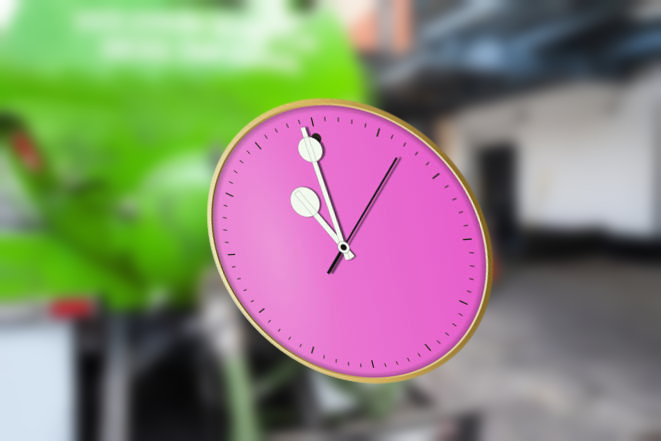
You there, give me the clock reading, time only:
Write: 10:59:07
